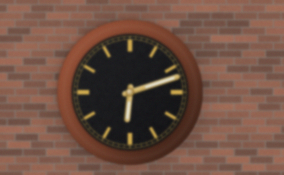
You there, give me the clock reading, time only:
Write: 6:12
